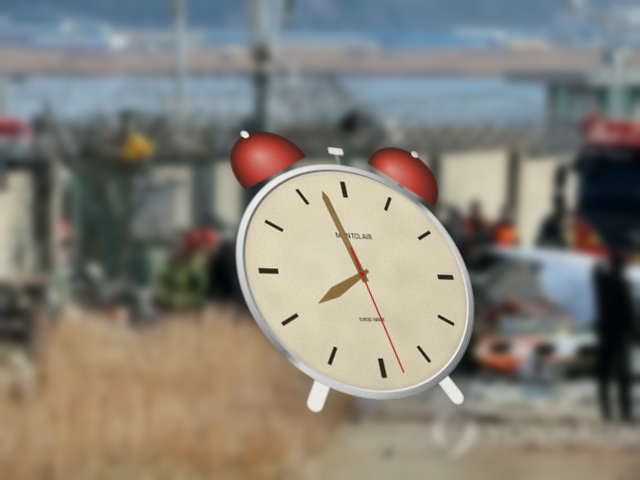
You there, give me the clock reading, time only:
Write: 7:57:28
